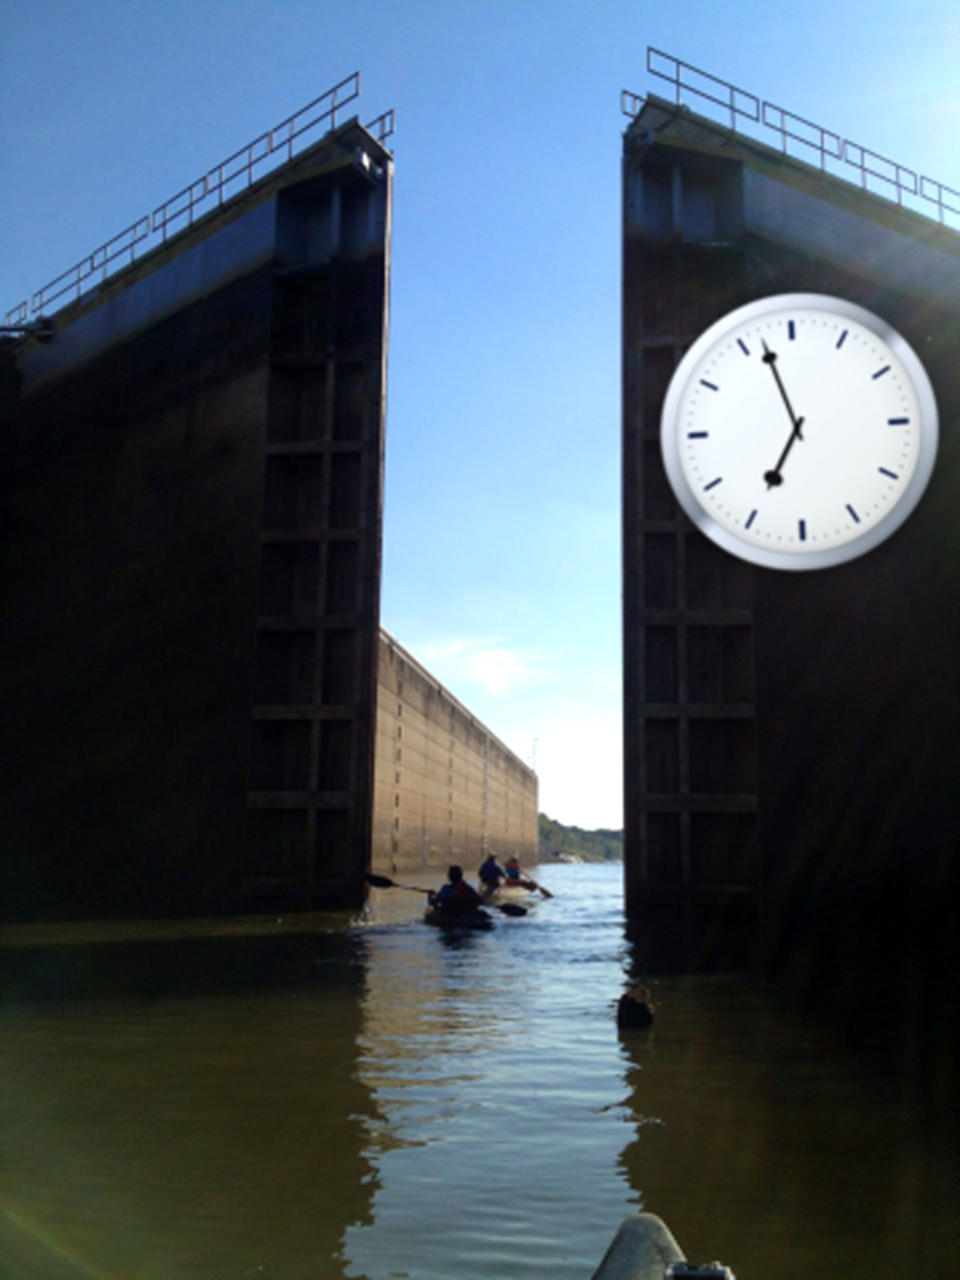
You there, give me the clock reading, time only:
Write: 6:57
